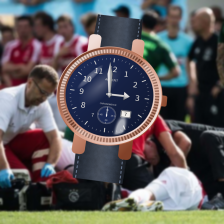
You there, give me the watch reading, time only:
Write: 2:59
